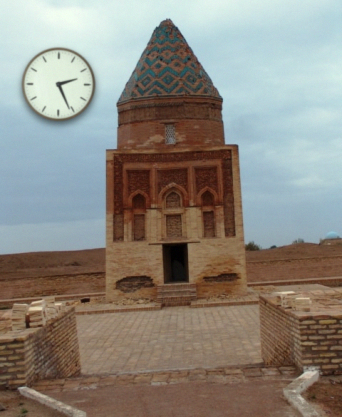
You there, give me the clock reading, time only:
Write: 2:26
